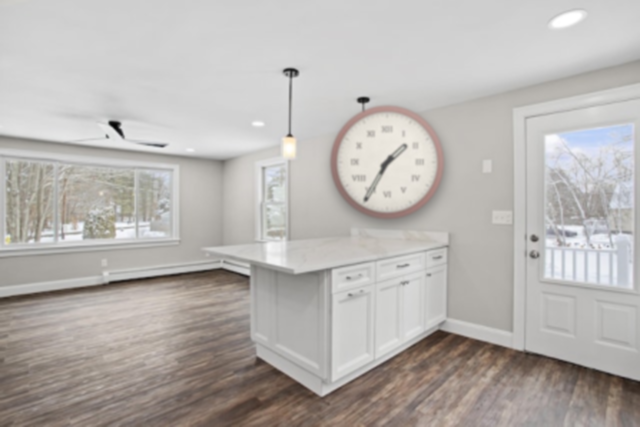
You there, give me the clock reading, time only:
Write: 1:35
